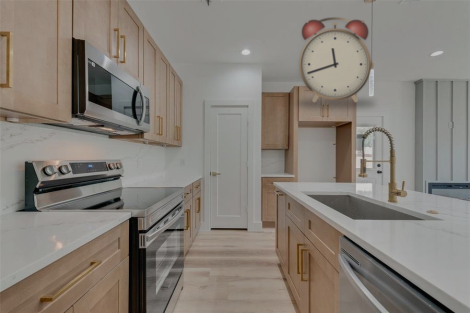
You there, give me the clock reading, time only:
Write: 11:42
